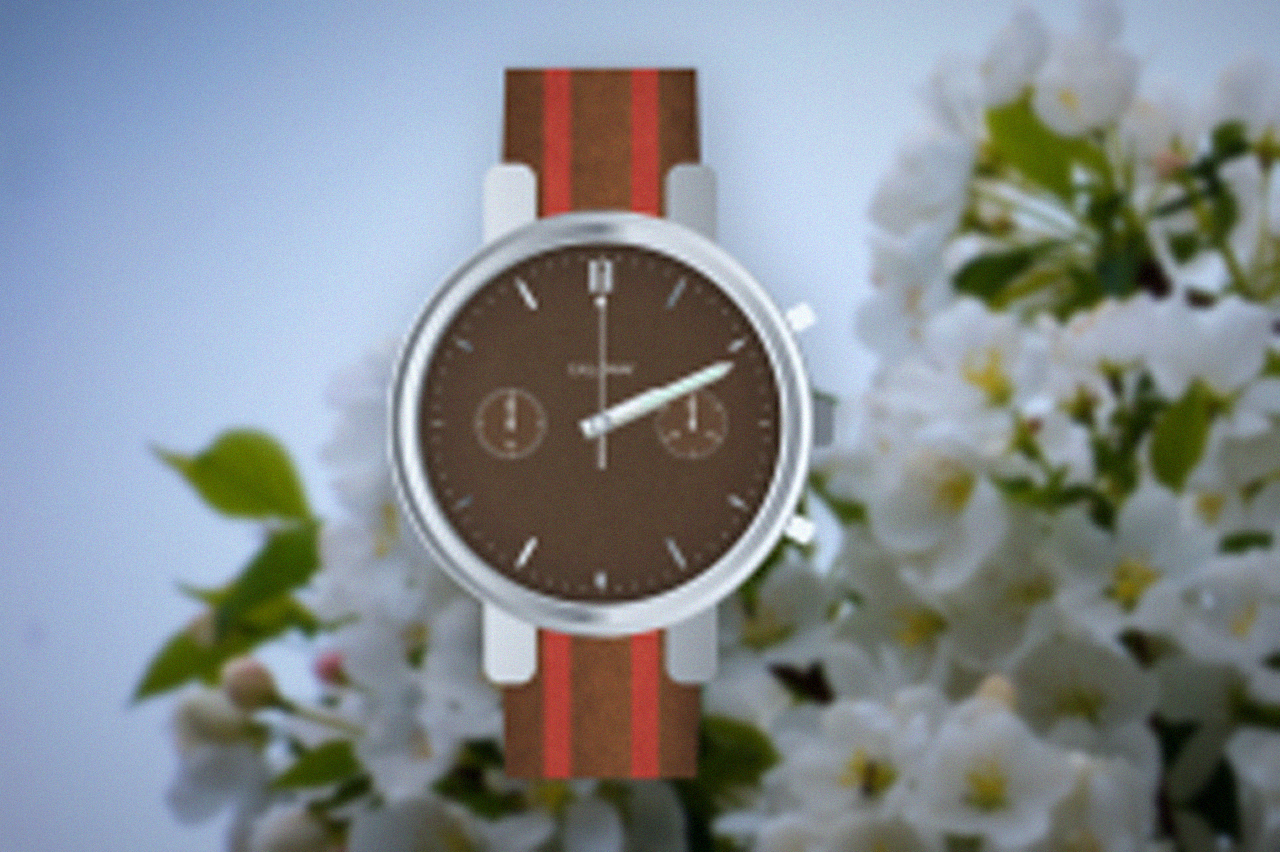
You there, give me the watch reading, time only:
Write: 2:11
